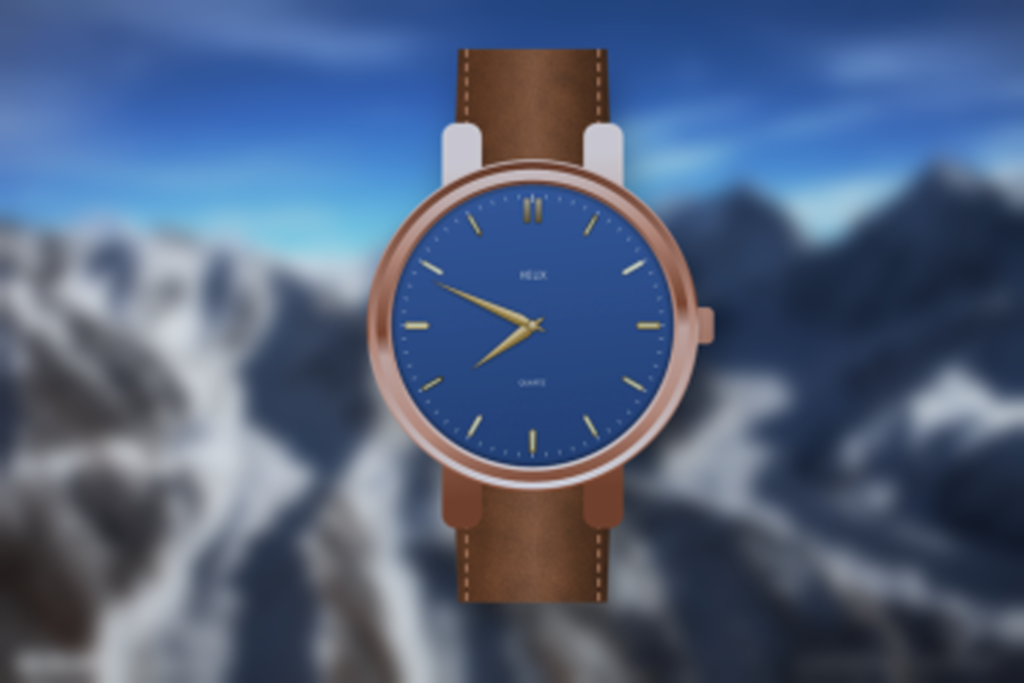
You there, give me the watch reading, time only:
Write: 7:49
